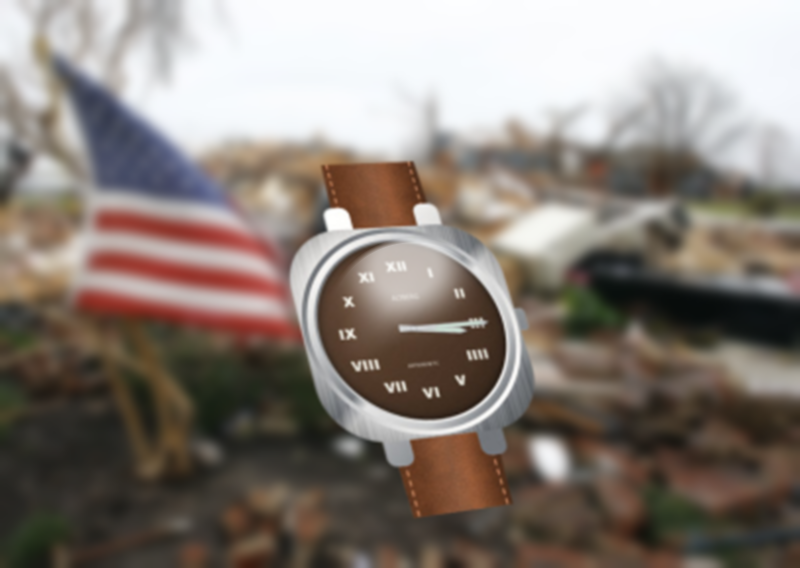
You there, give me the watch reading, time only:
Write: 3:15
